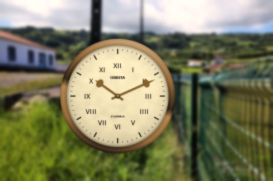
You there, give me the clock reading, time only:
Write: 10:11
